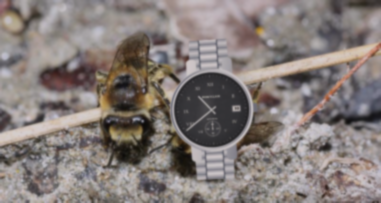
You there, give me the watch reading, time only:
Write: 10:39
